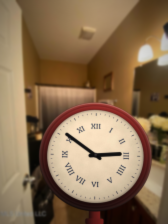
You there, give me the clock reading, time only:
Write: 2:51
